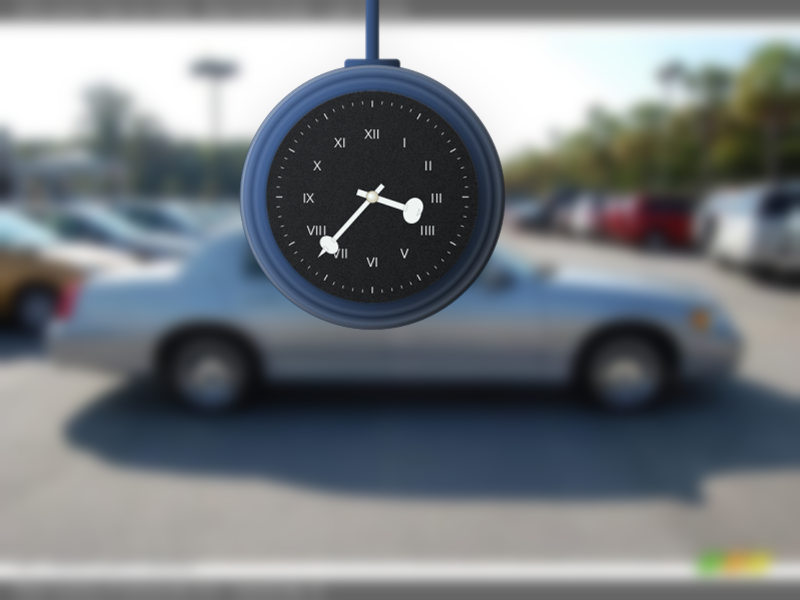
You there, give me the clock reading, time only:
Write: 3:37
